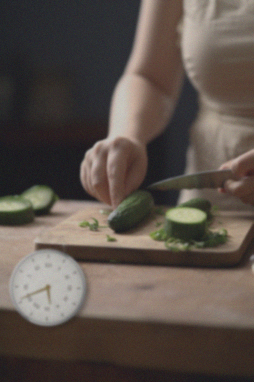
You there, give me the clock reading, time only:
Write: 5:41
